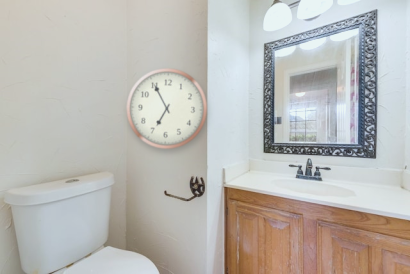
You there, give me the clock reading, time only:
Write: 6:55
